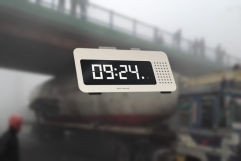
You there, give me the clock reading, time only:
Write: 9:24
